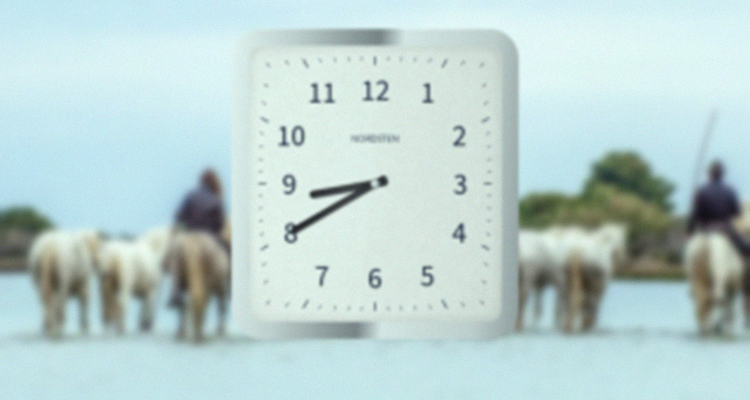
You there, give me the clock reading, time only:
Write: 8:40
